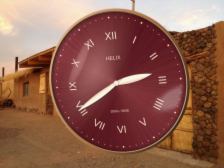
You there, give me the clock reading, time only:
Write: 2:40
